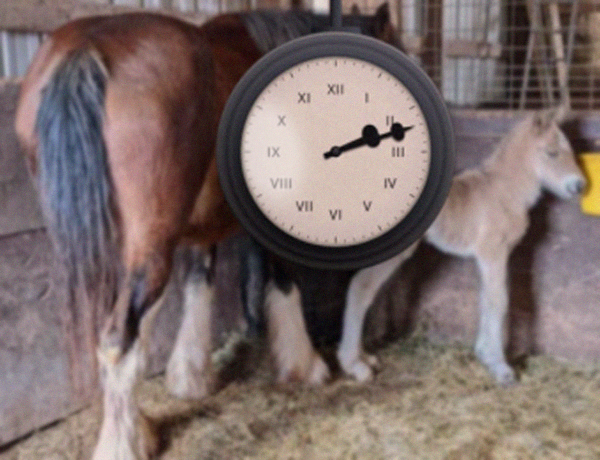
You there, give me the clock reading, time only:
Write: 2:12
